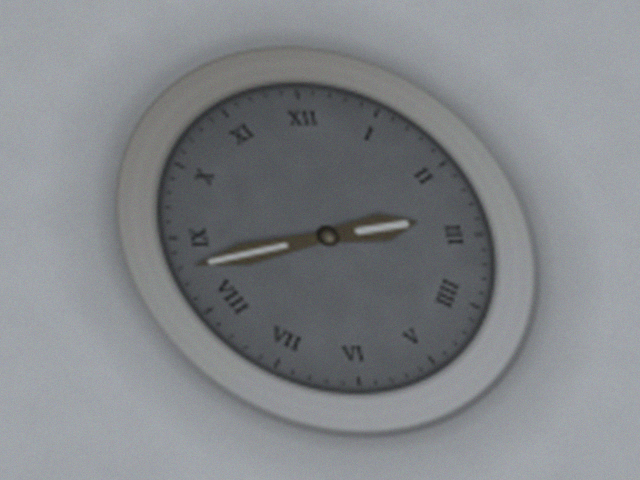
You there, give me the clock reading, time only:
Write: 2:43
